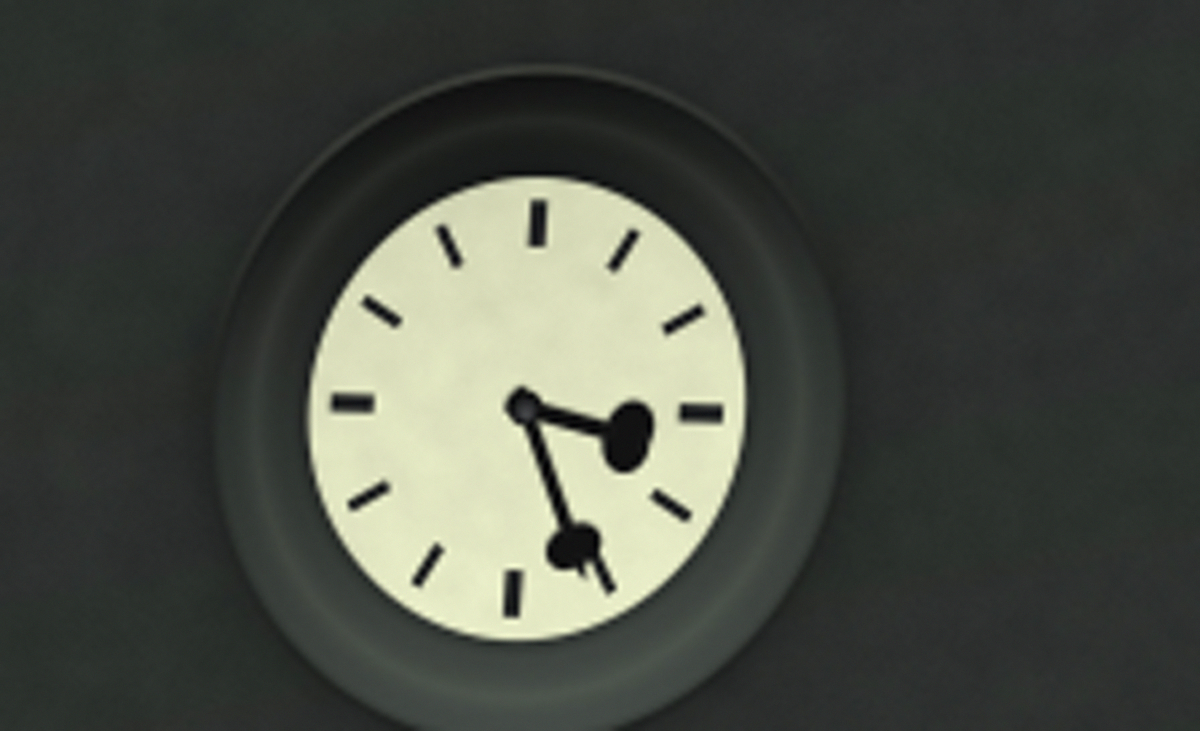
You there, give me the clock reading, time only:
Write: 3:26
